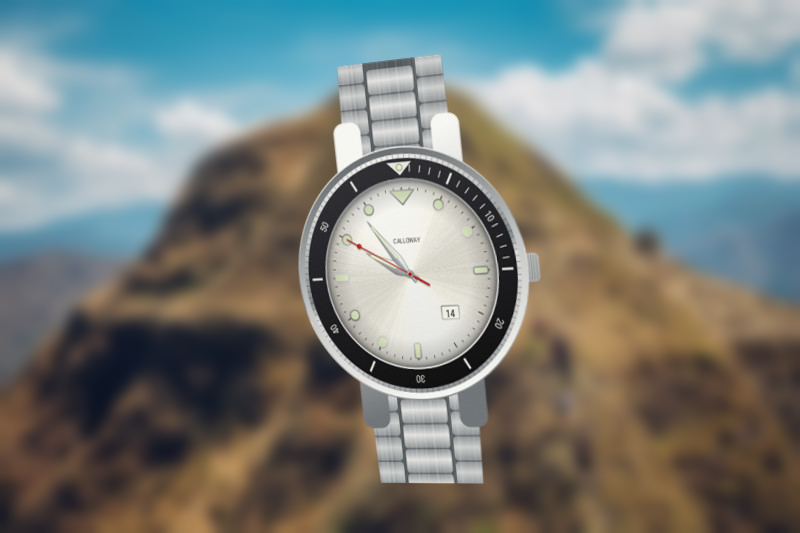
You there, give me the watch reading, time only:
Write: 9:53:50
